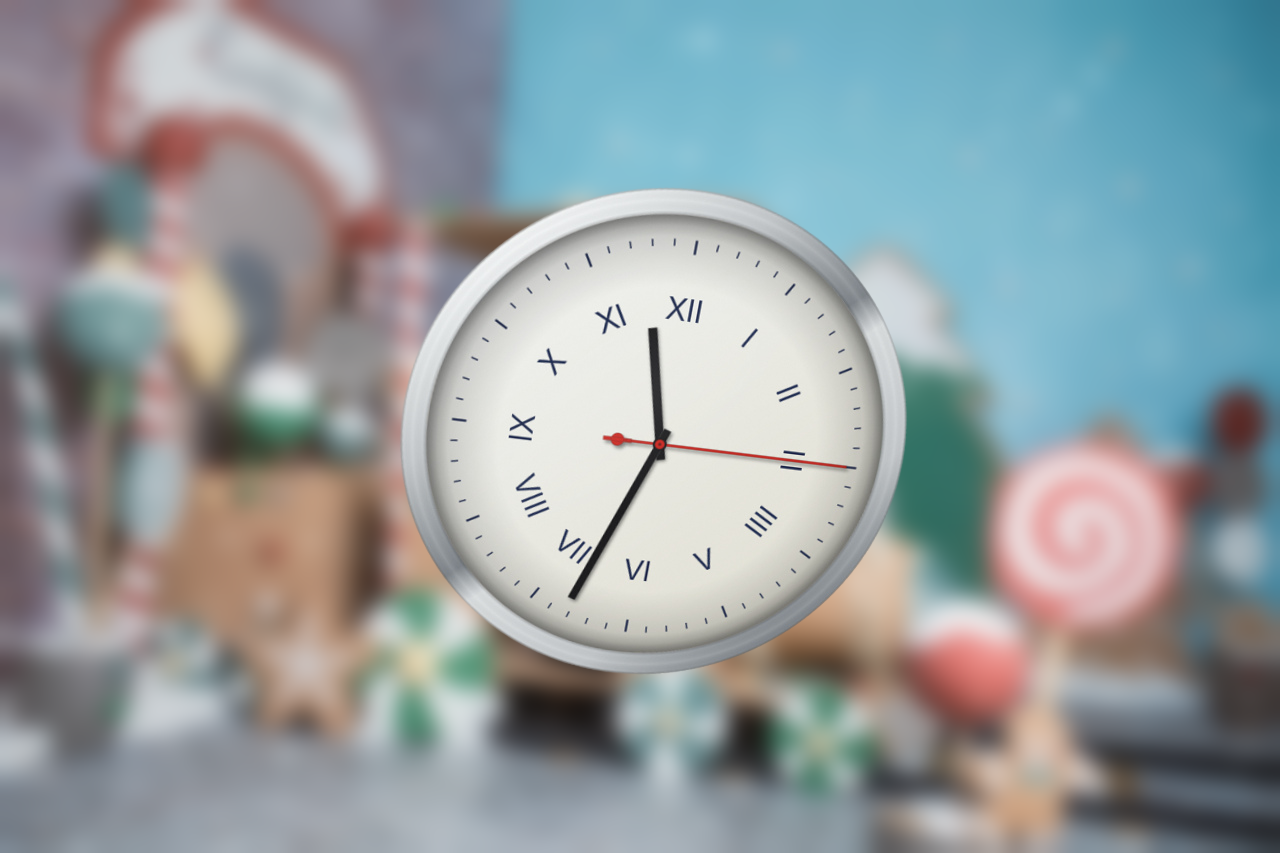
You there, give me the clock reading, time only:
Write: 11:33:15
